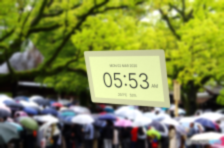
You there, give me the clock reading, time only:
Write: 5:53
